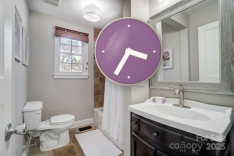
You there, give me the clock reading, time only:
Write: 3:35
